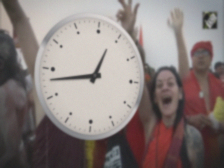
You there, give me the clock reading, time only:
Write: 12:43
